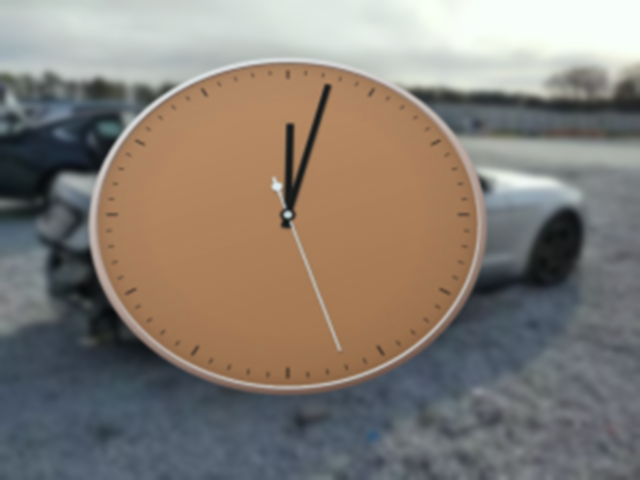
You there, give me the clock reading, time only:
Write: 12:02:27
